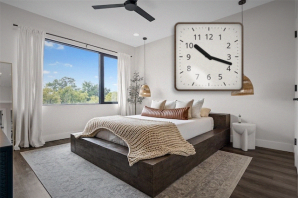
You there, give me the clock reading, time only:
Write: 10:18
